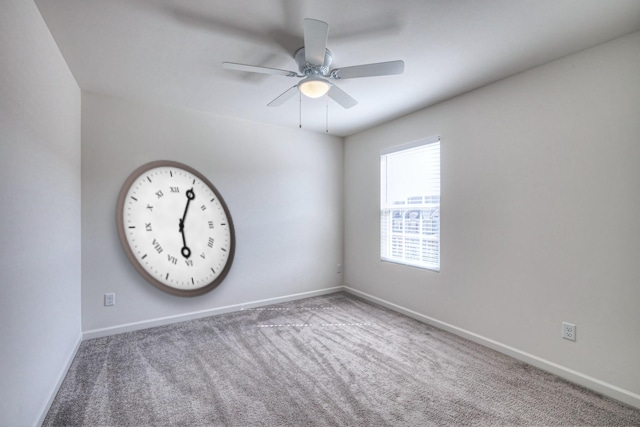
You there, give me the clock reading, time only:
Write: 6:05
